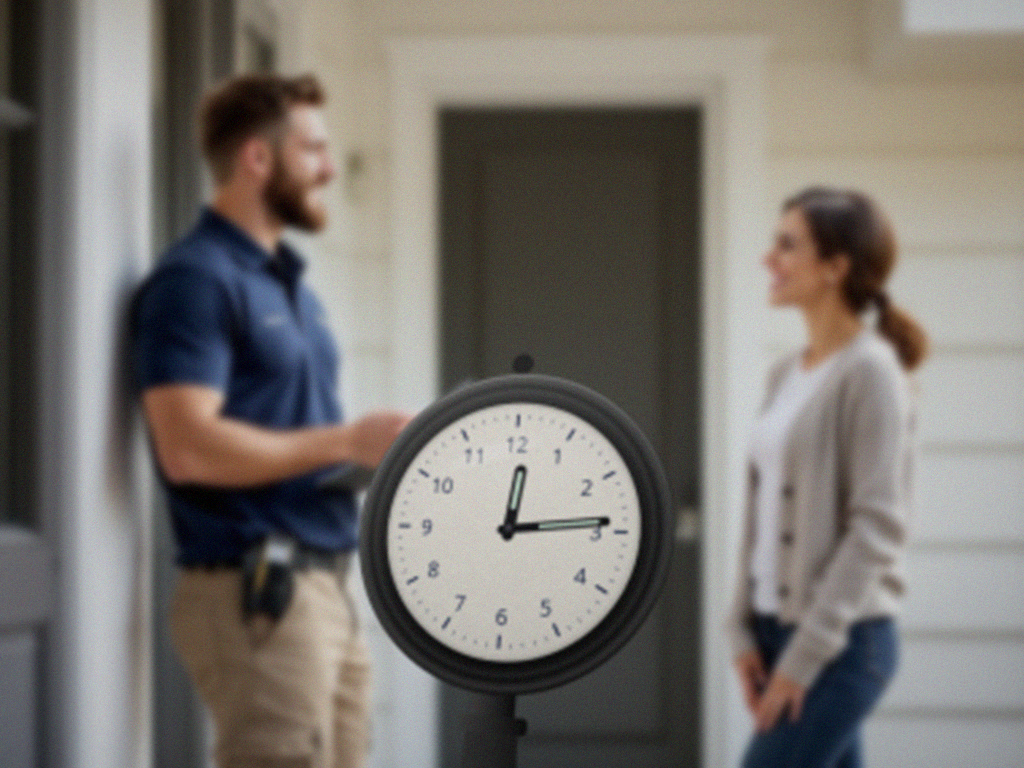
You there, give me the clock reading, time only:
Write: 12:14
